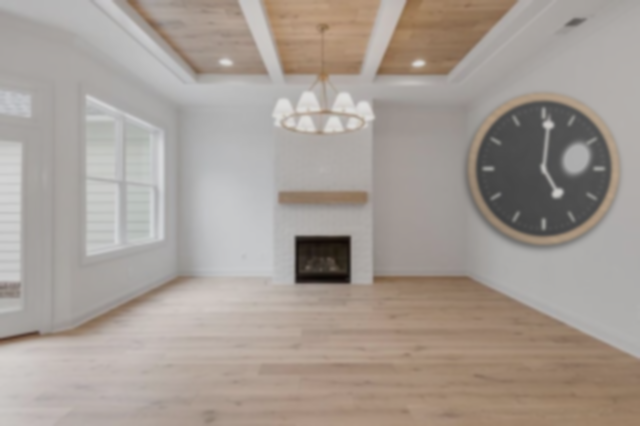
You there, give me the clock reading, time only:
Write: 5:01
